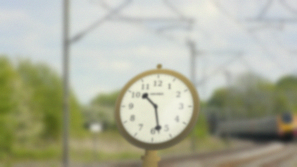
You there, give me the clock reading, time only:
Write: 10:28
